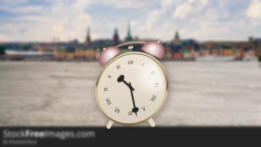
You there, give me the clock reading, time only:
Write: 10:28
